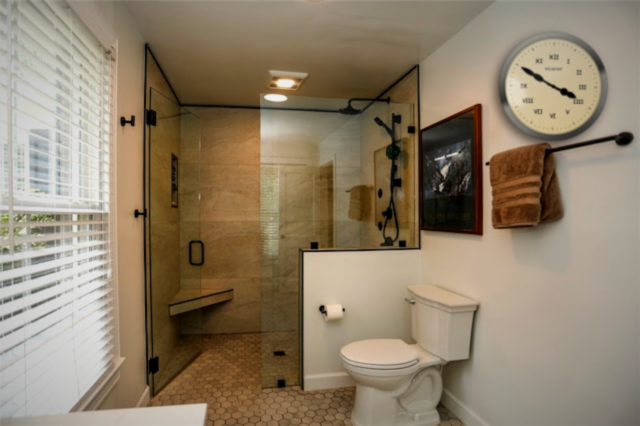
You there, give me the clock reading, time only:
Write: 3:50
